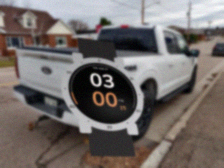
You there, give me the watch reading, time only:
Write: 3:00
